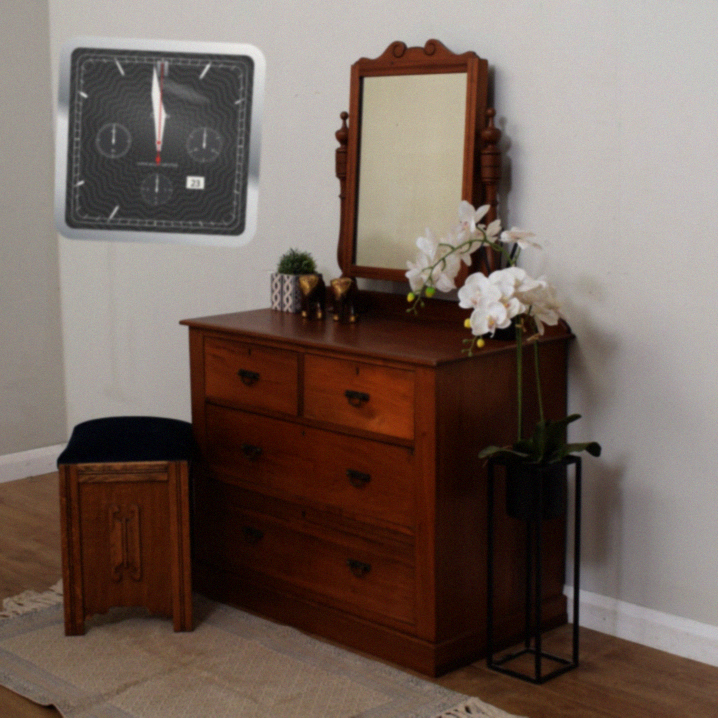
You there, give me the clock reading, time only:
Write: 11:59
